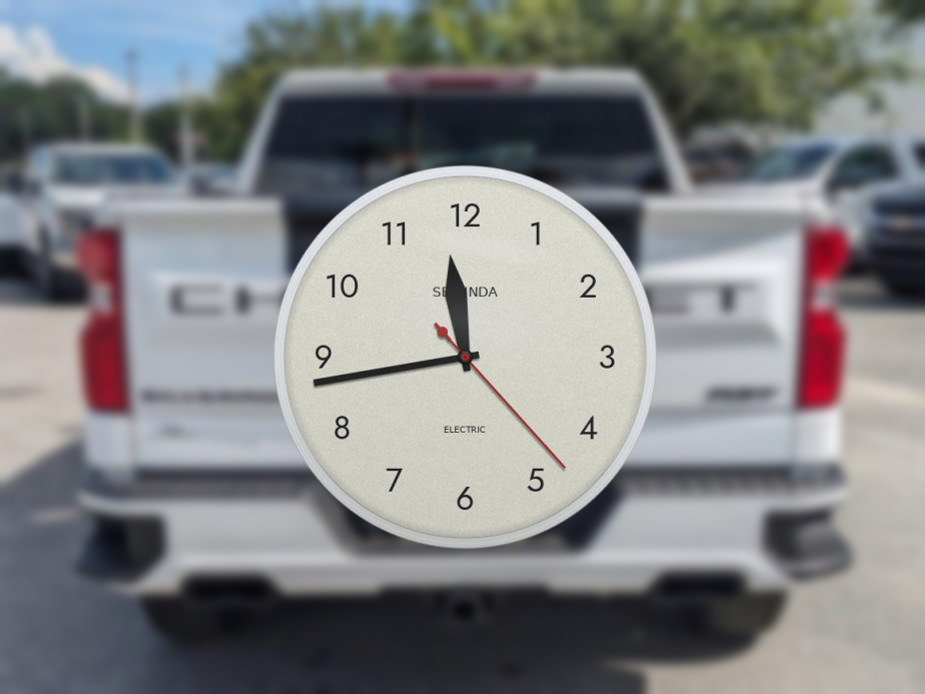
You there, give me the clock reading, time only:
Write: 11:43:23
